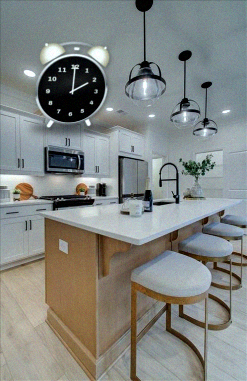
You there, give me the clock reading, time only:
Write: 2:00
